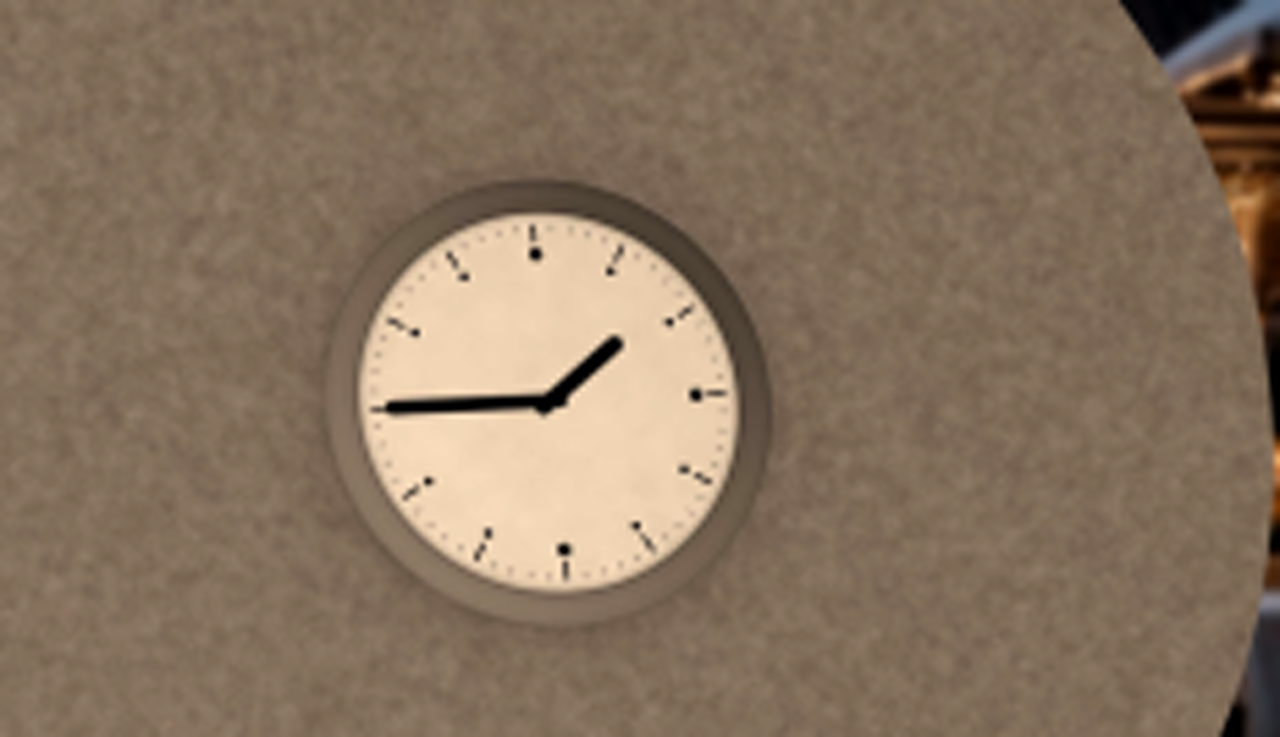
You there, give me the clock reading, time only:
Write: 1:45
